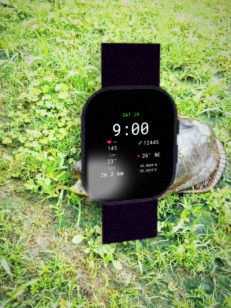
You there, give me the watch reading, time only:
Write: 9:00
